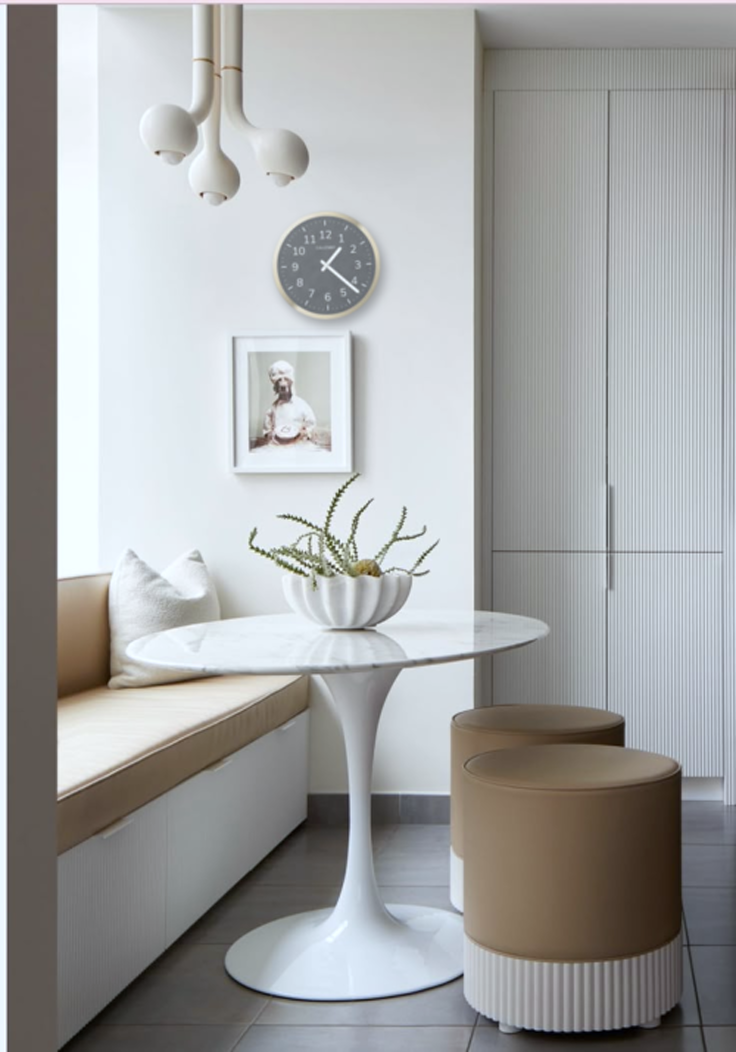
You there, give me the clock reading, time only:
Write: 1:22
